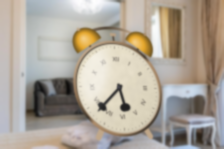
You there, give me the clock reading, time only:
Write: 5:38
